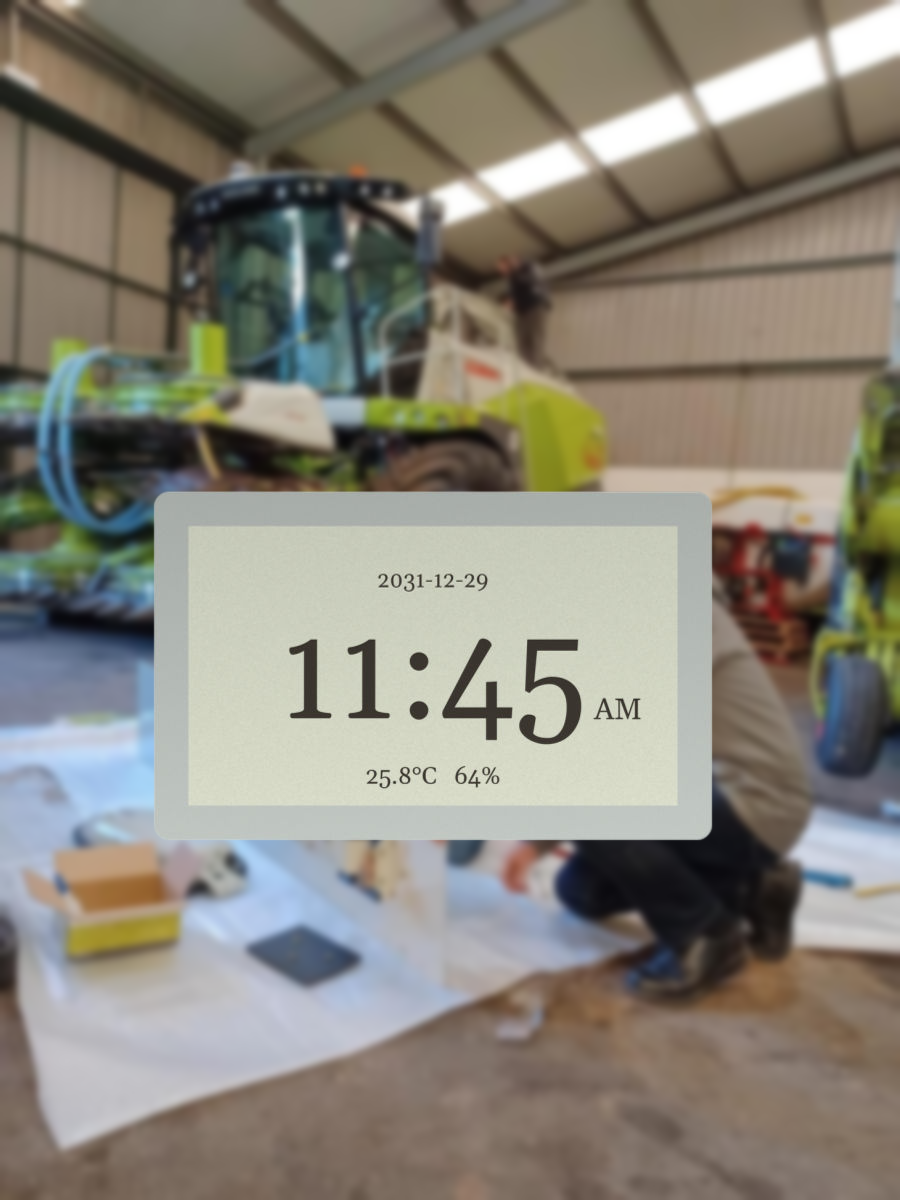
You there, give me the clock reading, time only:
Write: 11:45
